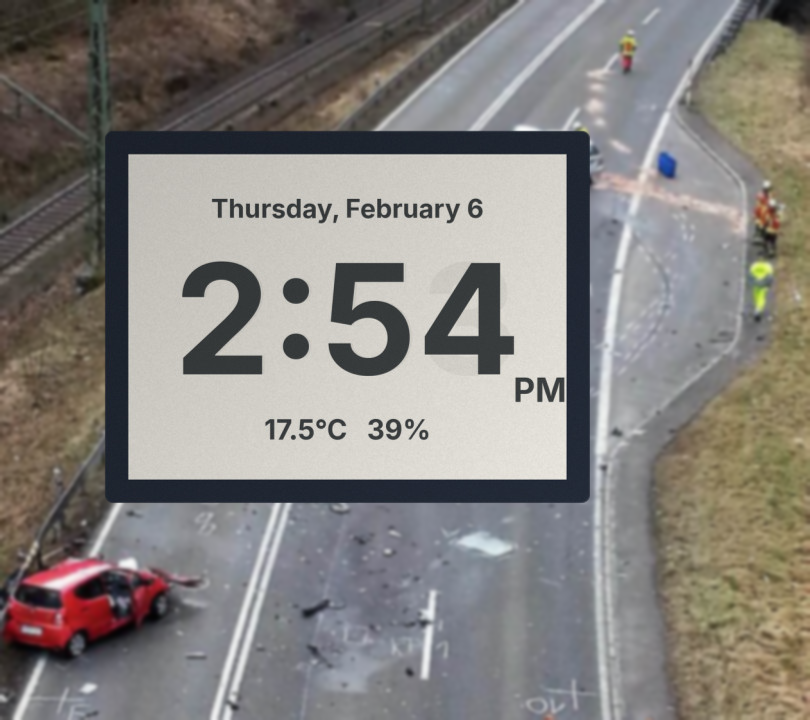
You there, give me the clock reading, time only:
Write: 2:54
